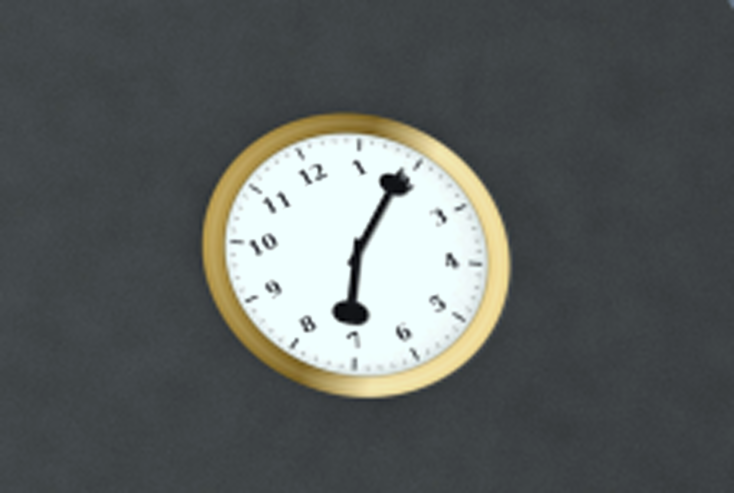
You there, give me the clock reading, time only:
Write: 7:09
